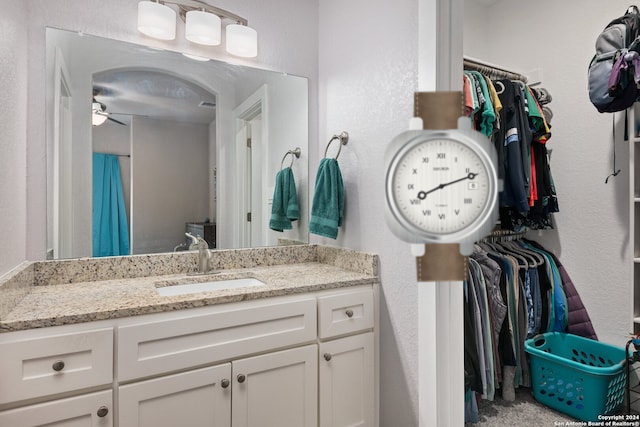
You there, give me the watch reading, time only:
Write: 8:12
